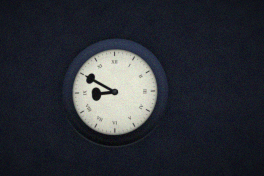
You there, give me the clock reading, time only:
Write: 8:50
